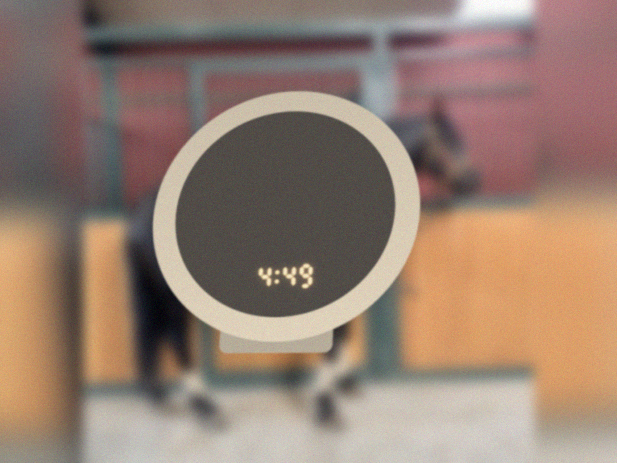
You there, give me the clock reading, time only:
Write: 4:49
